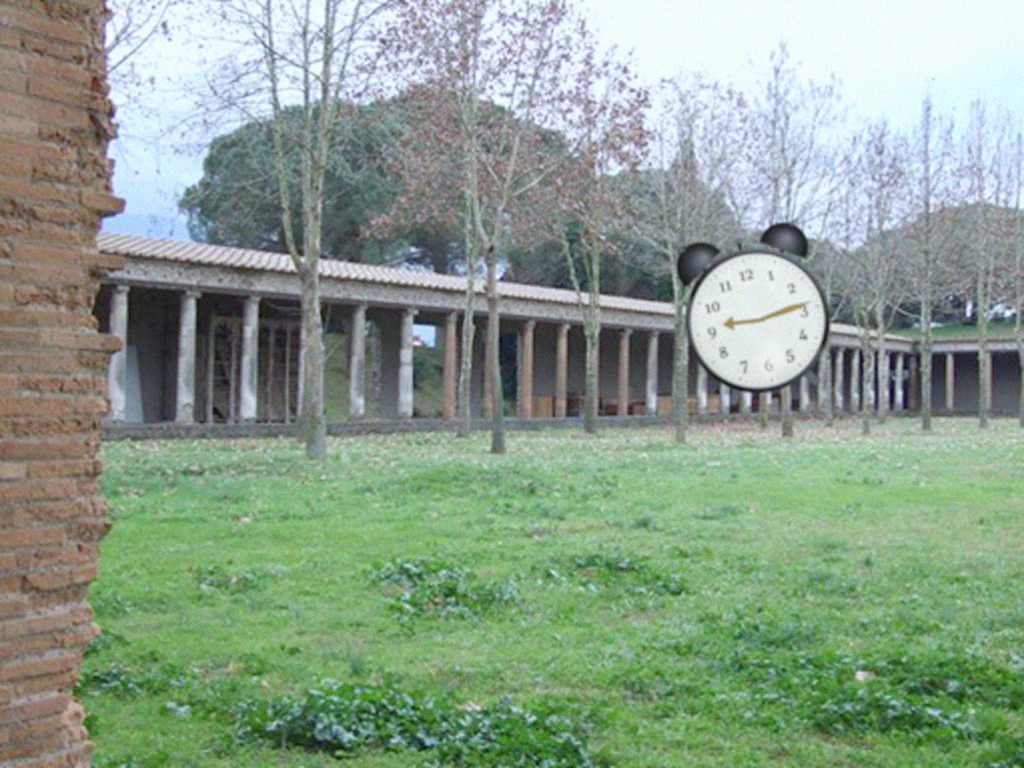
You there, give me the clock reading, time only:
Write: 9:14
